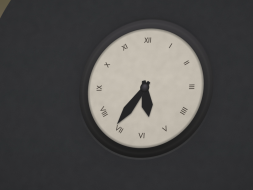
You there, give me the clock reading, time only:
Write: 5:36
